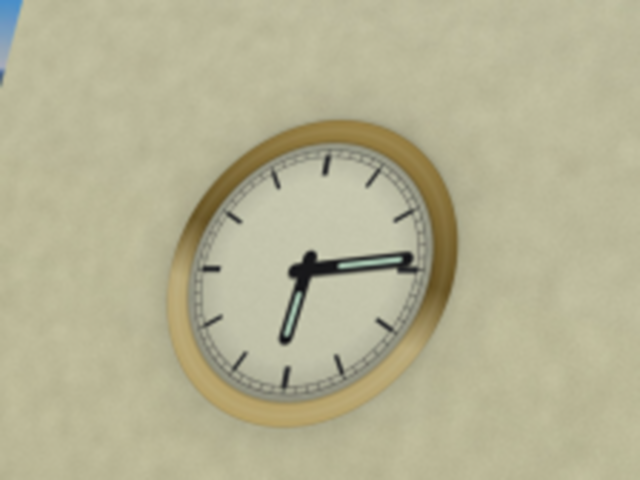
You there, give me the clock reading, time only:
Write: 6:14
